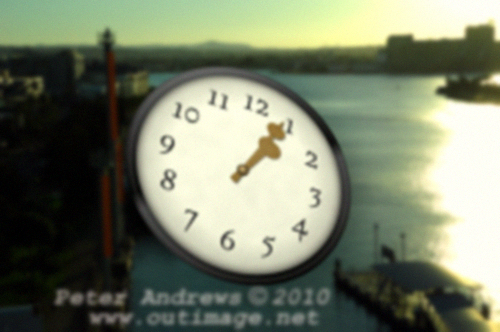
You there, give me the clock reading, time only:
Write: 1:04
